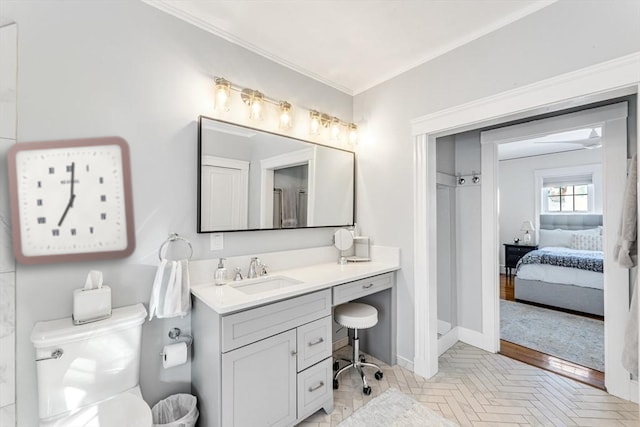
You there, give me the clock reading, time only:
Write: 7:01
